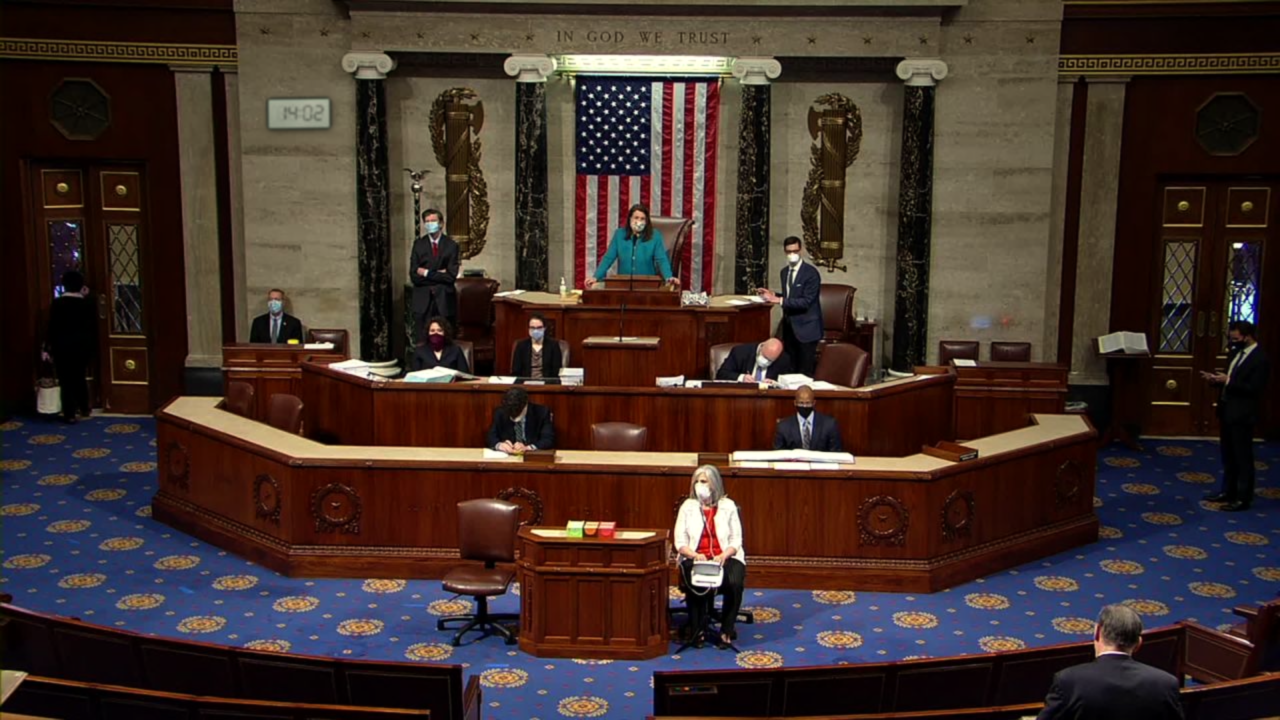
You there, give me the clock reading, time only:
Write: 14:02
